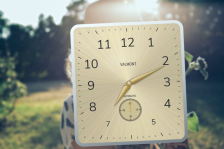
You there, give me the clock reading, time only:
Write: 7:11
